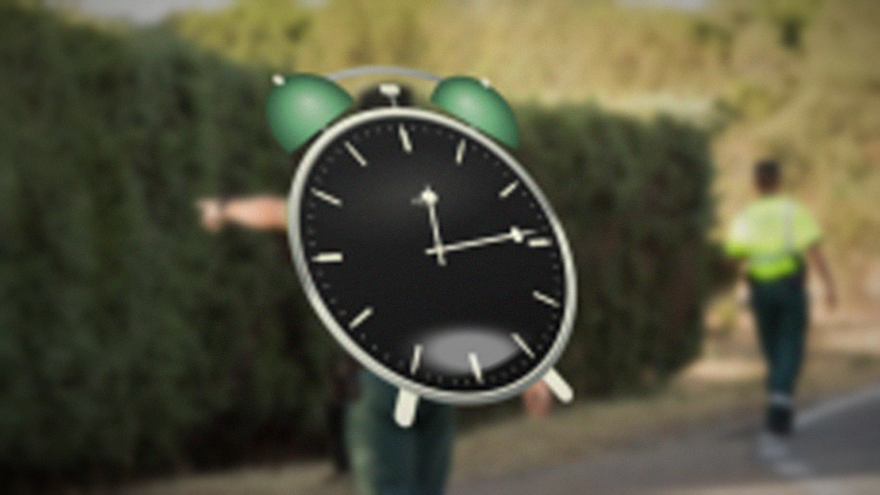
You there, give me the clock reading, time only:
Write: 12:14
